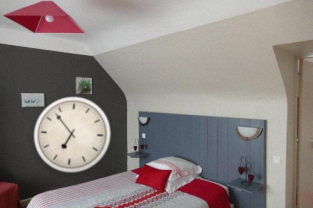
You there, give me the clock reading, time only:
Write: 6:53
